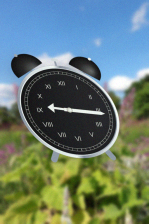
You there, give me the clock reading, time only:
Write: 9:16
